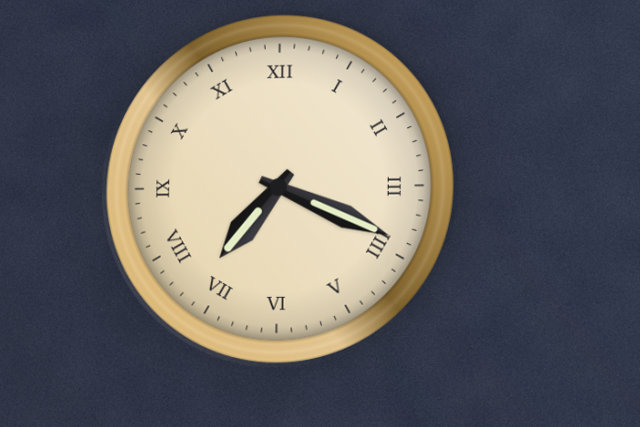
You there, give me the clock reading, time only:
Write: 7:19
